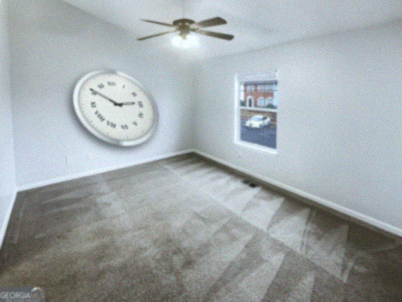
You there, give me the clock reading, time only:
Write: 2:51
